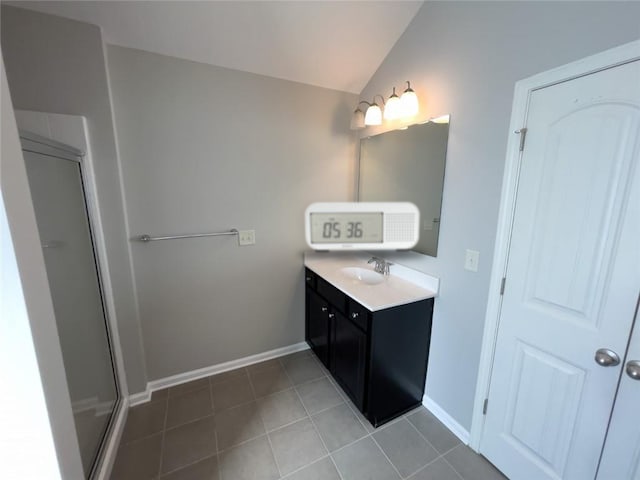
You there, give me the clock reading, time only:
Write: 5:36
